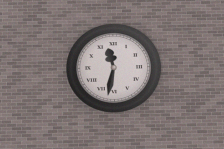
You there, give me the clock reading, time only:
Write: 11:32
